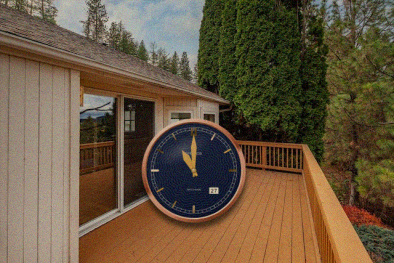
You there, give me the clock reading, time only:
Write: 11:00
